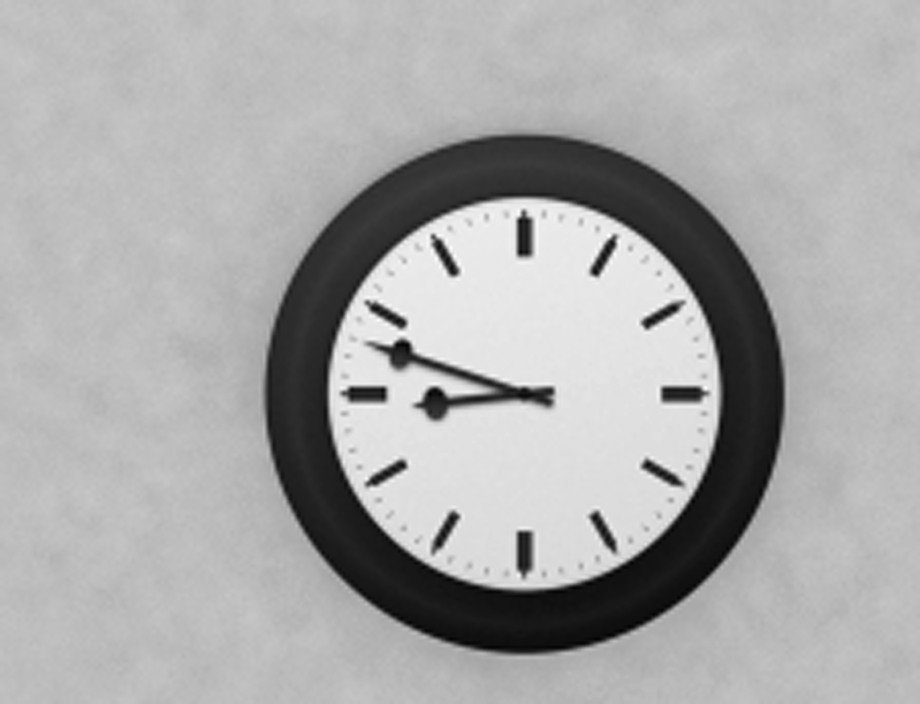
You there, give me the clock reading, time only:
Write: 8:48
